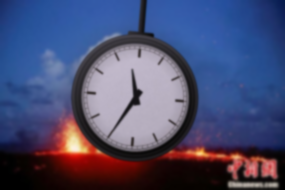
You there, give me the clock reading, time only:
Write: 11:35
